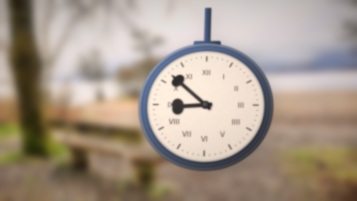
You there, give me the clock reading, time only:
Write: 8:52
